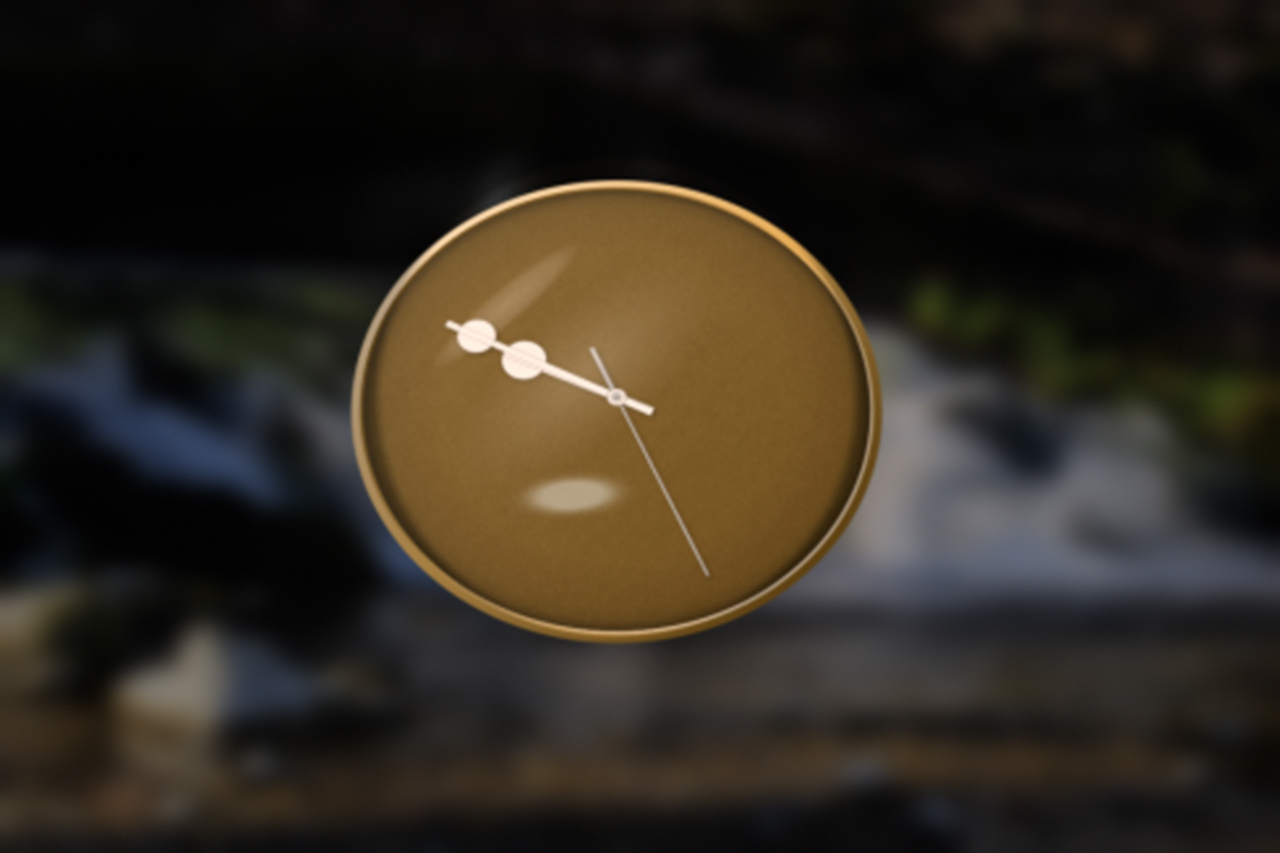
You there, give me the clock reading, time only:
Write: 9:49:26
